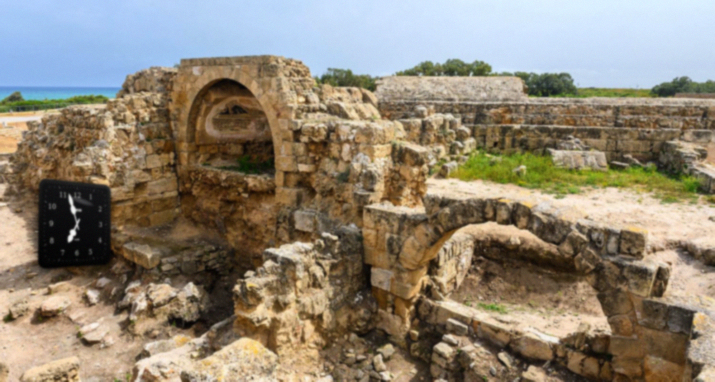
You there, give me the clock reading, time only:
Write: 6:57
